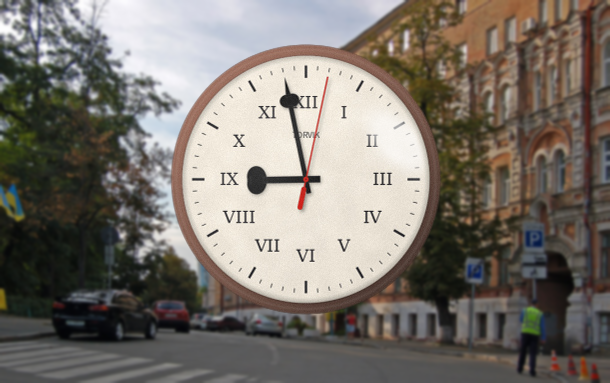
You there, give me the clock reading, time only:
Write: 8:58:02
